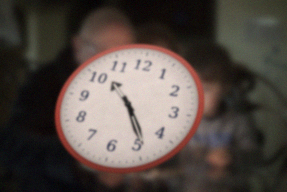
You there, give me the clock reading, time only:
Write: 10:24
